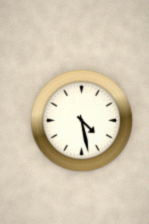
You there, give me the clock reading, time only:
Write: 4:28
